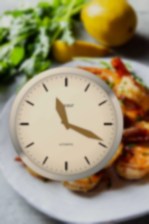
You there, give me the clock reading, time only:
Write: 11:19
